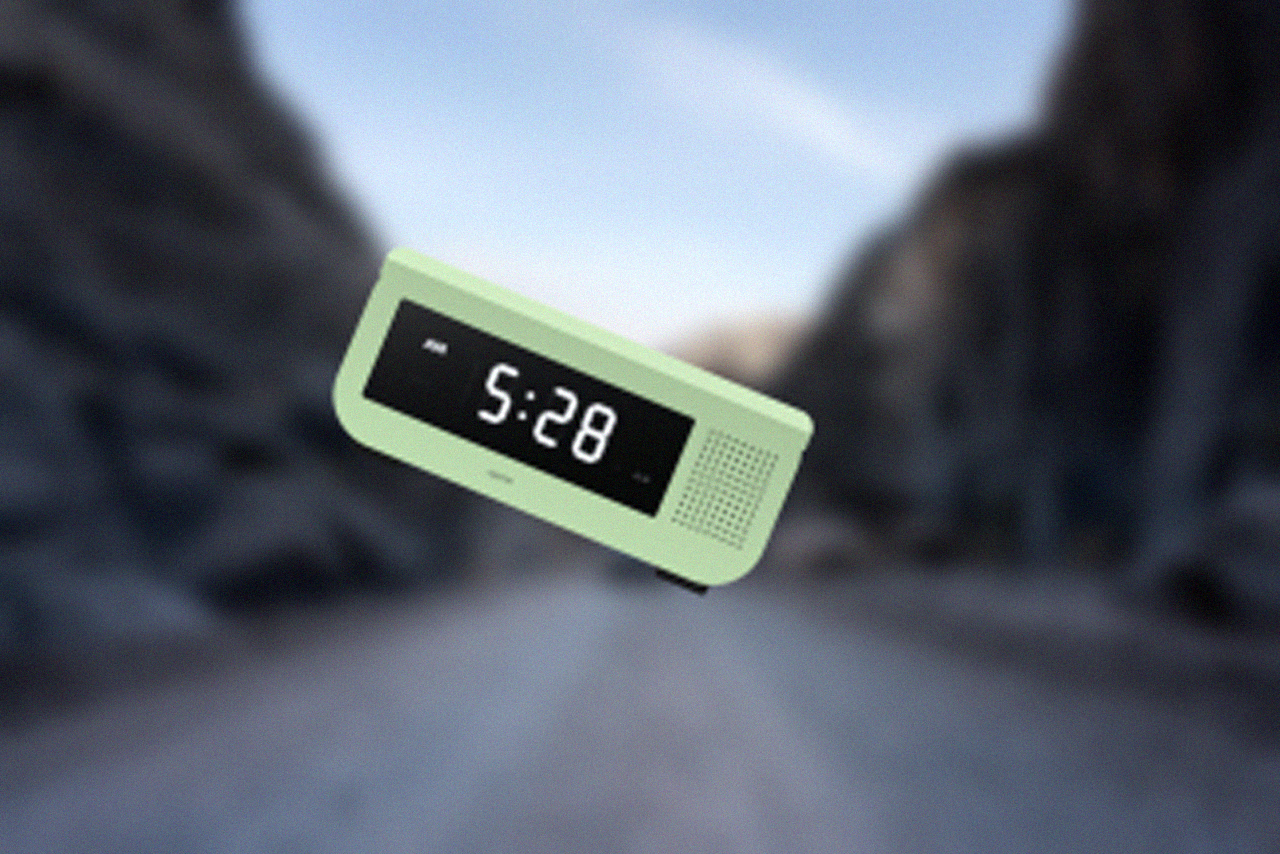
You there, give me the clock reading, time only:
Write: 5:28
